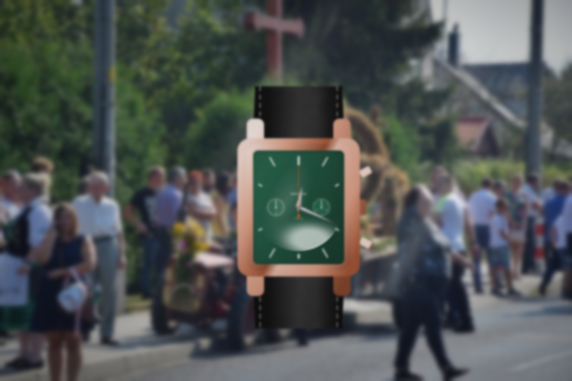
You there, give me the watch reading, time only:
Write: 12:19
